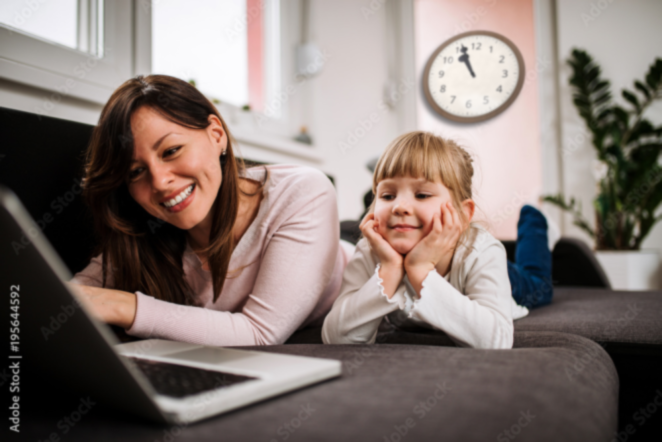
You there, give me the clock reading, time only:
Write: 10:56
